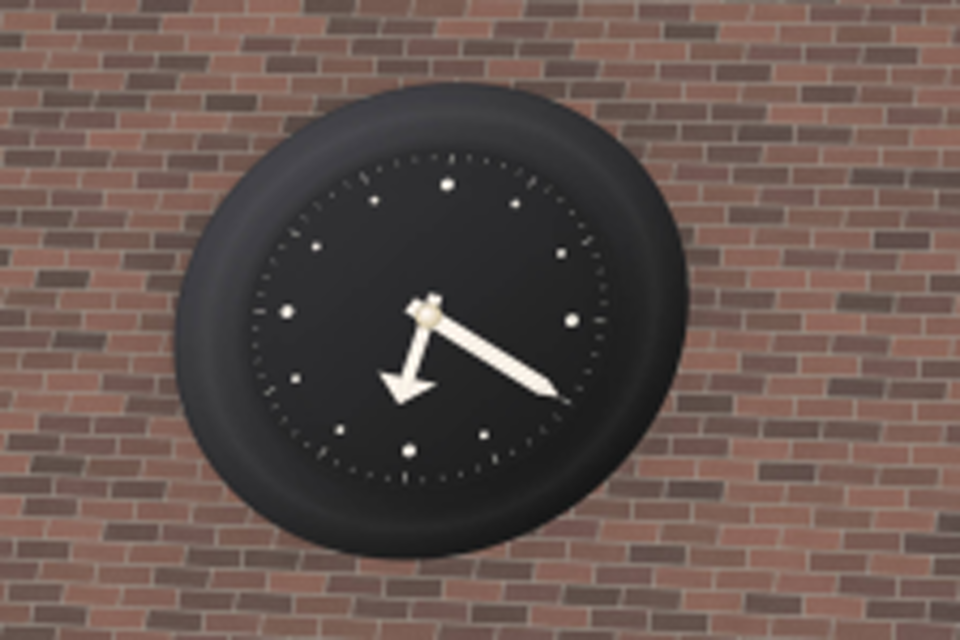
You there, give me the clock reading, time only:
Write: 6:20
